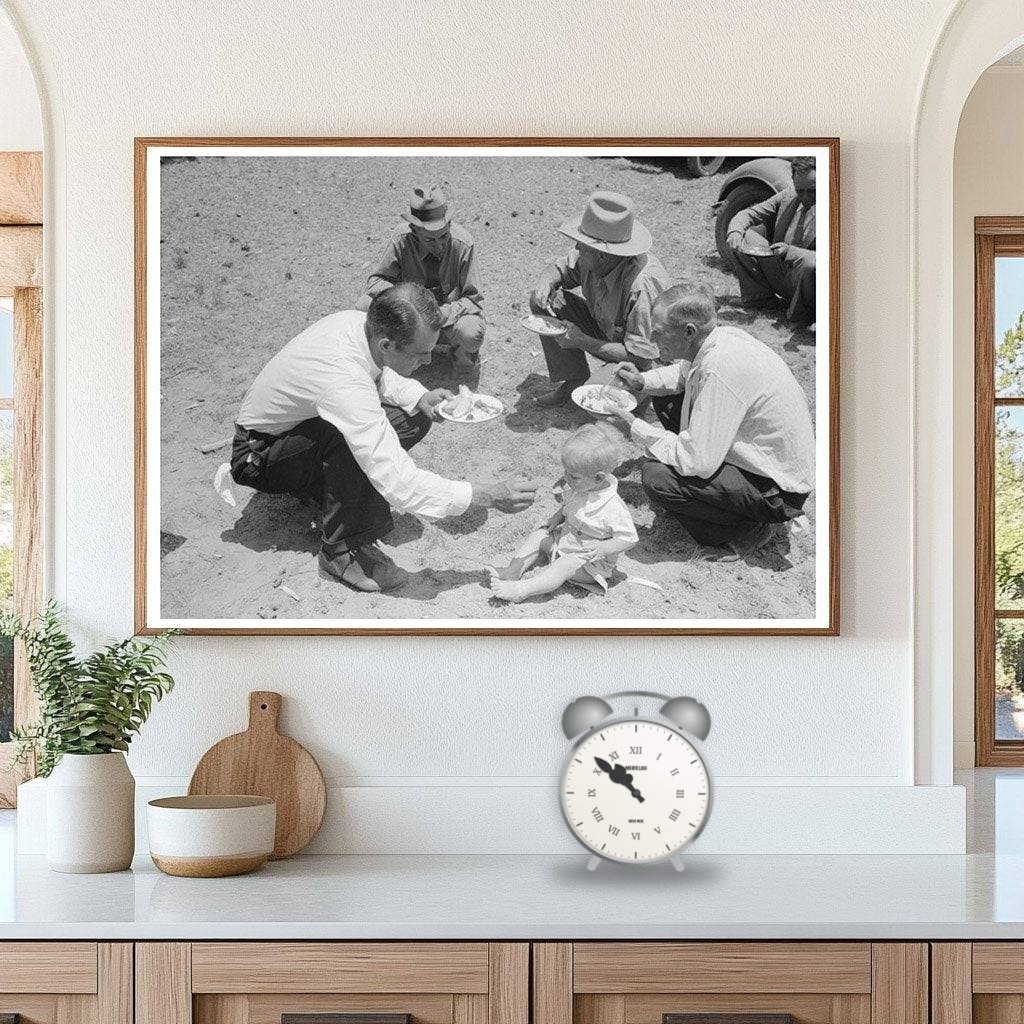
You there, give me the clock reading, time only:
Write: 10:52
